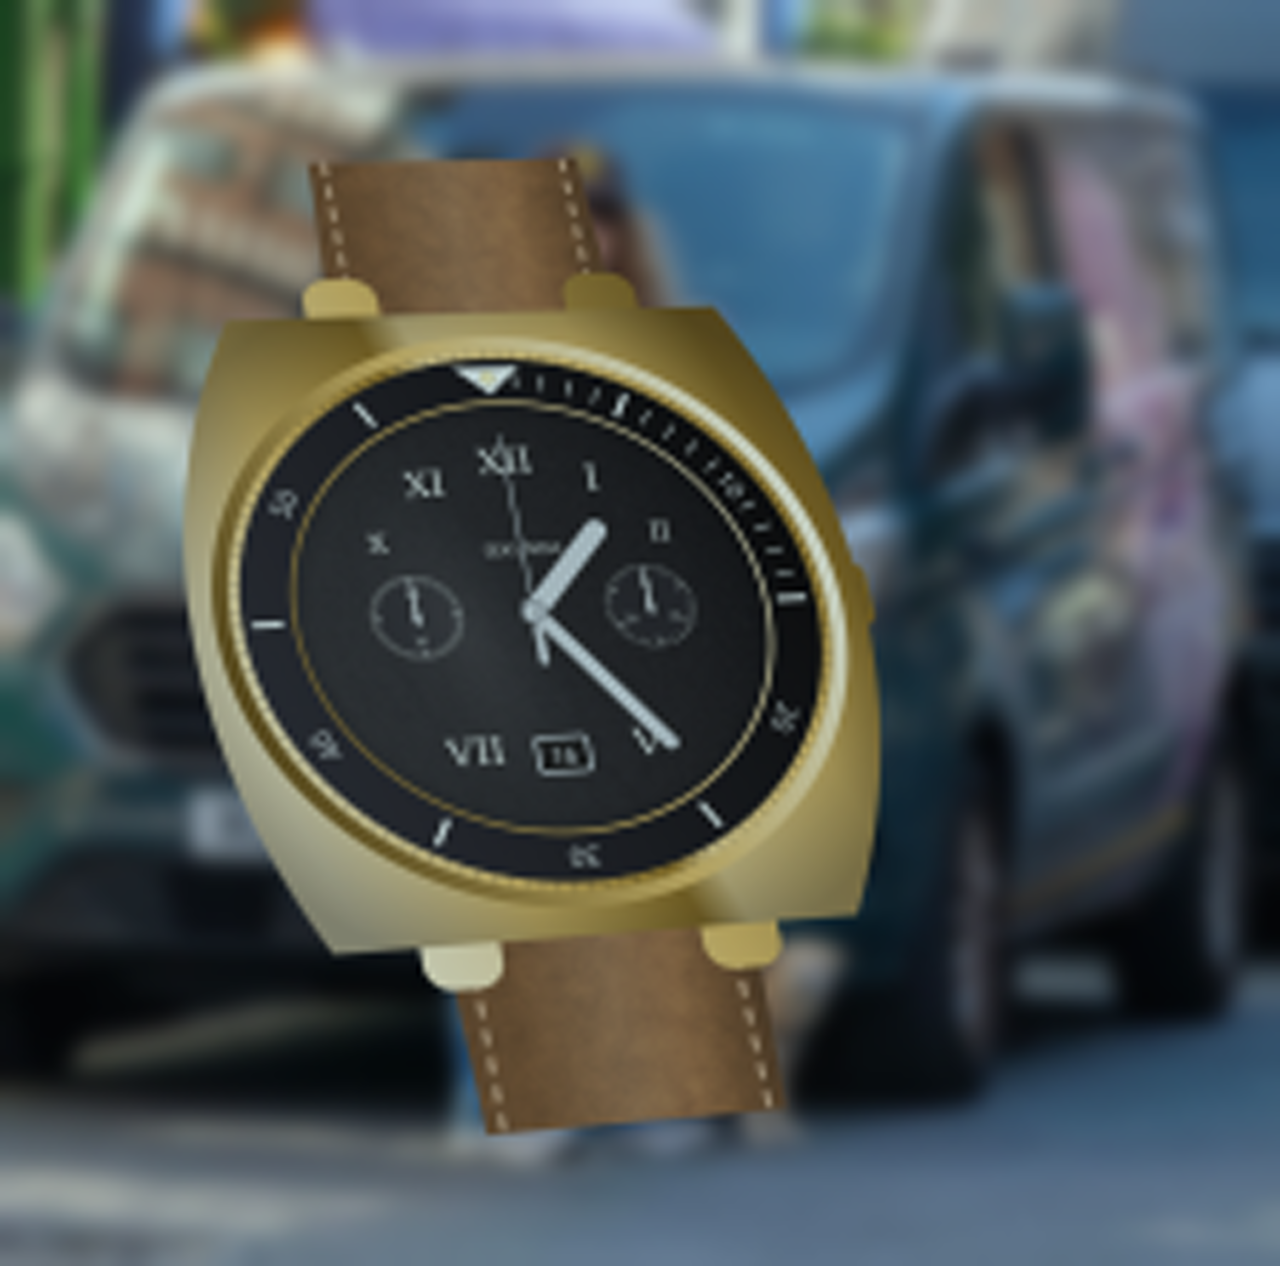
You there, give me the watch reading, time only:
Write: 1:24
